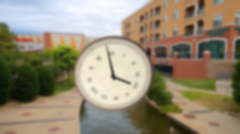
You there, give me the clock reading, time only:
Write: 3:59
